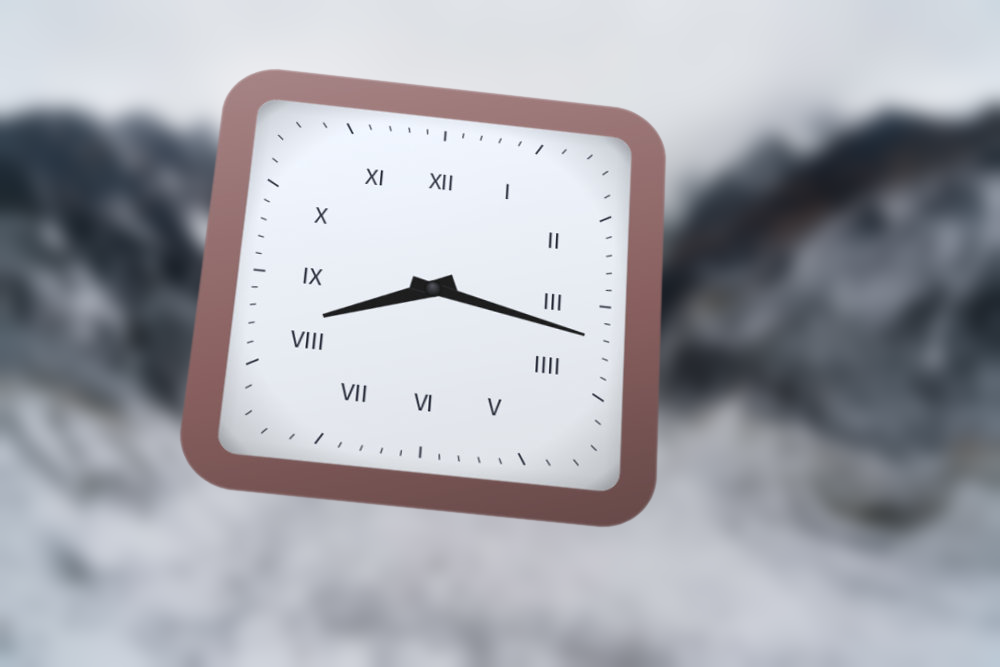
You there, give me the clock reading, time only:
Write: 8:17
